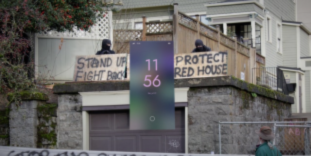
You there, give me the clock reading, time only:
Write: 11:56
